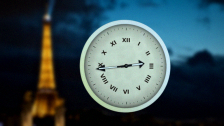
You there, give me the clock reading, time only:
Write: 2:44
